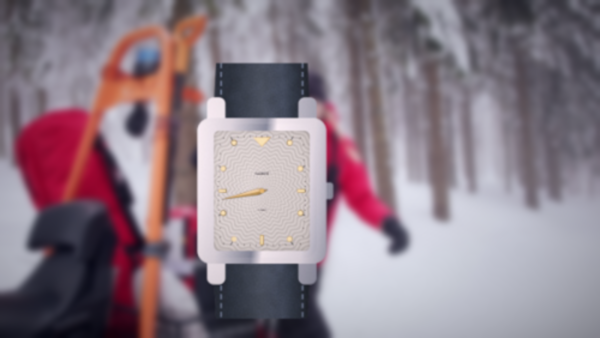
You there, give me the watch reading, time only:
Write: 8:43
